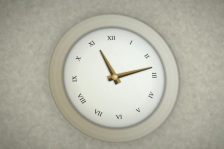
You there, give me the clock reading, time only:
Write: 11:13
